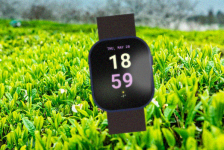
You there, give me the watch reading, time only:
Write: 18:59
